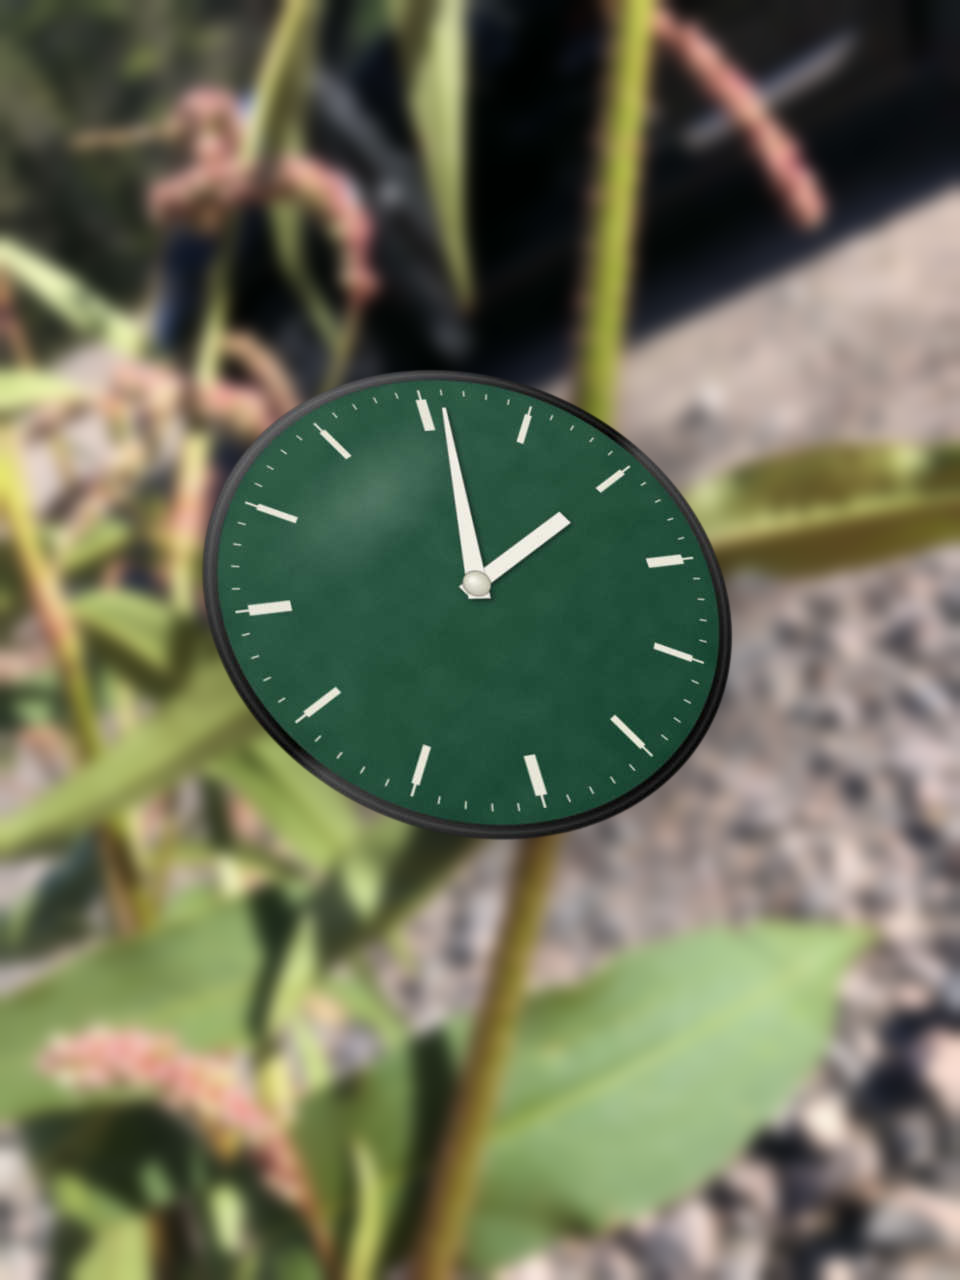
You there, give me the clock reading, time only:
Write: 2:01
